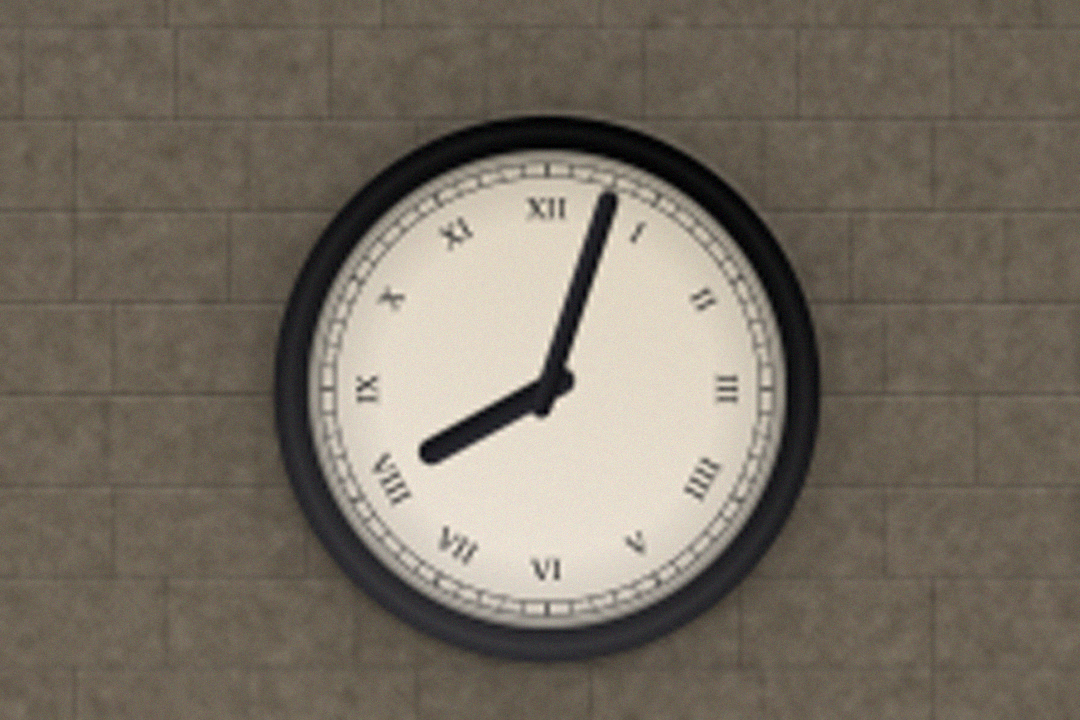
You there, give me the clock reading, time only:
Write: 8:03
